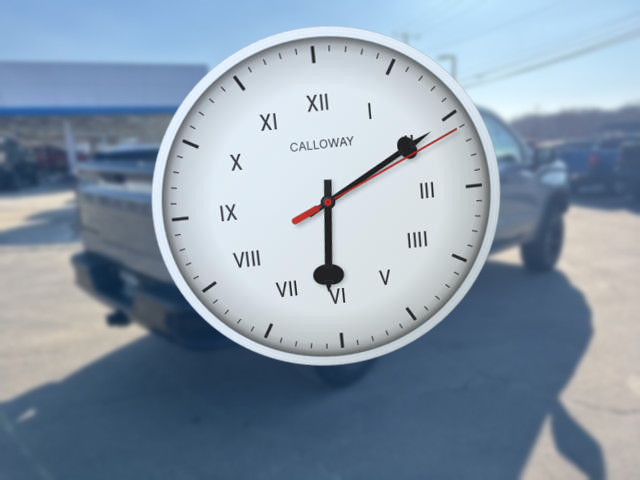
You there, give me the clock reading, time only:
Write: 6:10:11
